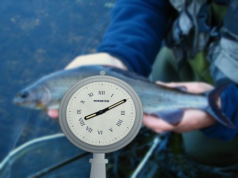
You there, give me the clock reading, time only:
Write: 8:10
